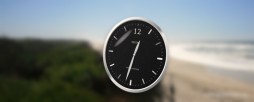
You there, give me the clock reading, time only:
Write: 12:32
